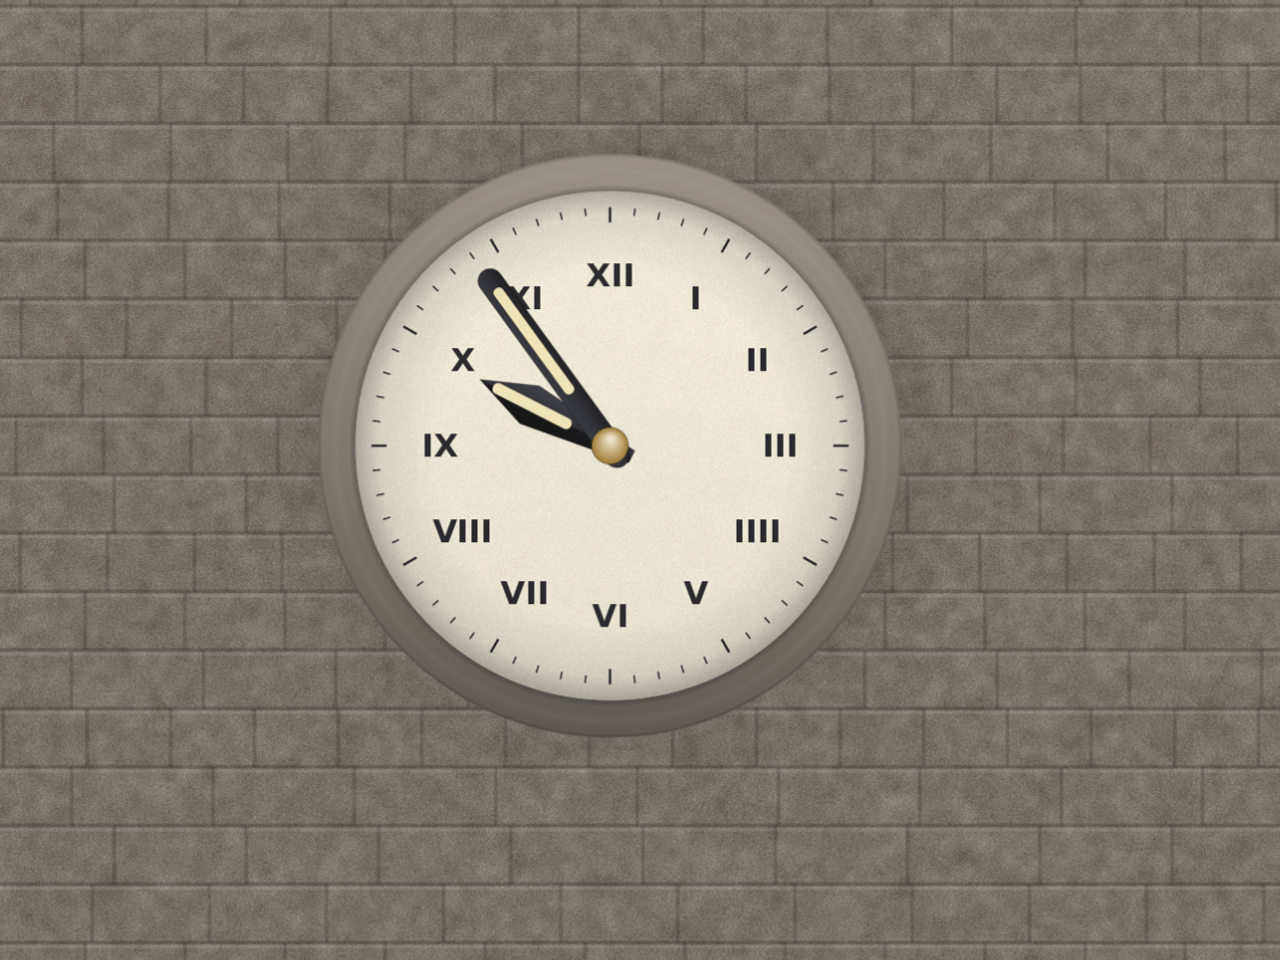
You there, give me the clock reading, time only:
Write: 9:54
